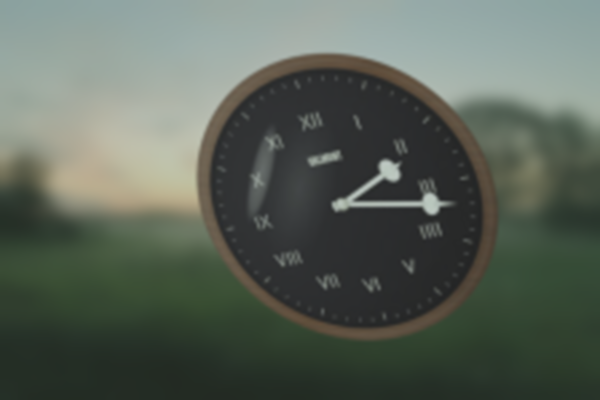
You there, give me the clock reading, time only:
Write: 2:17
